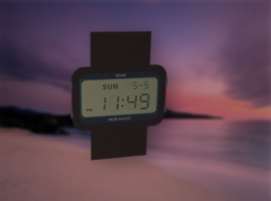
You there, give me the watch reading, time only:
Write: 11:49
